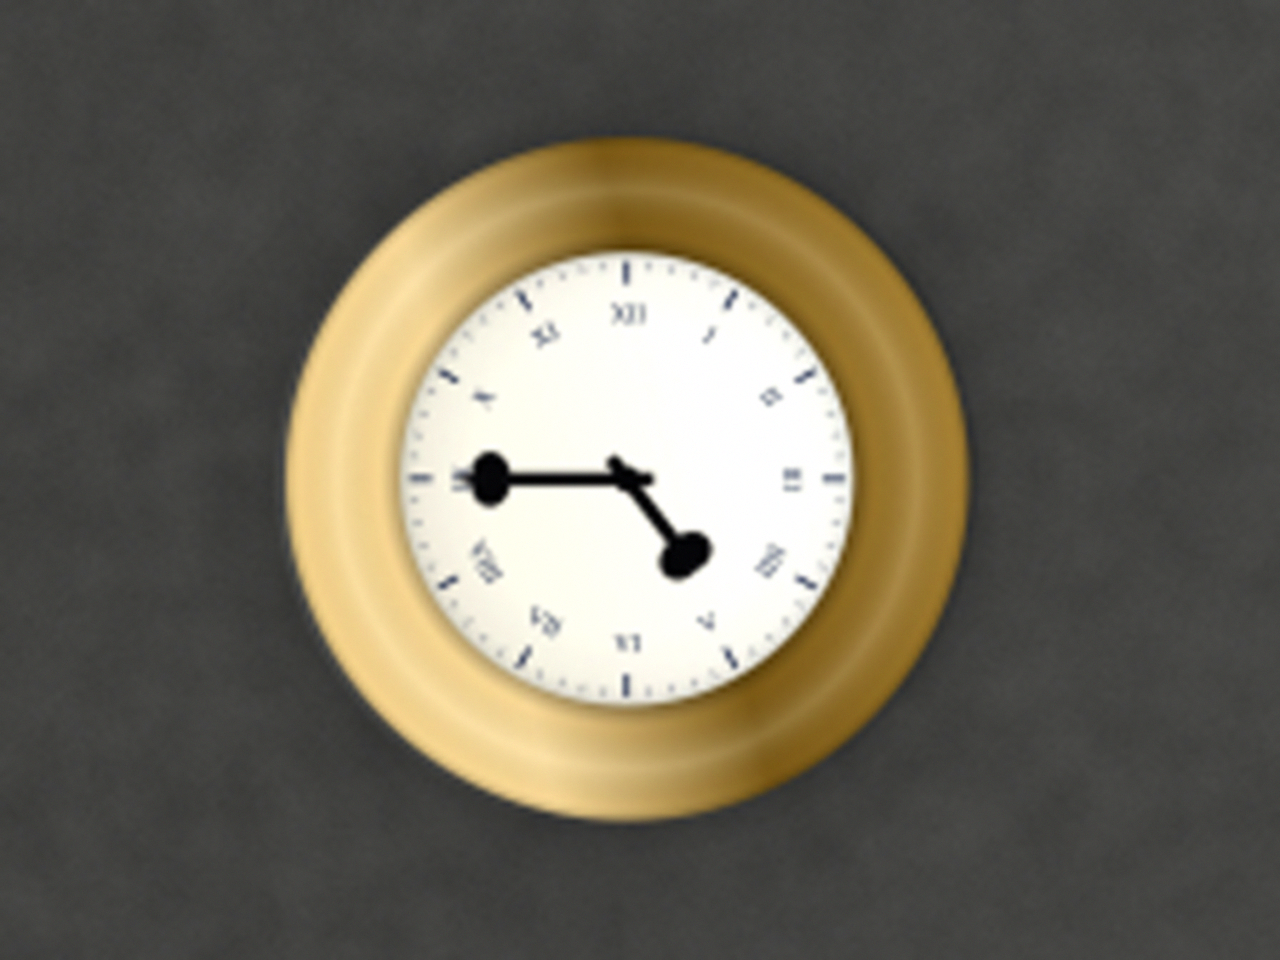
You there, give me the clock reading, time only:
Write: 4:45
